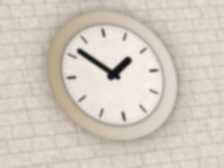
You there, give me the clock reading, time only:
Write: 1:52
